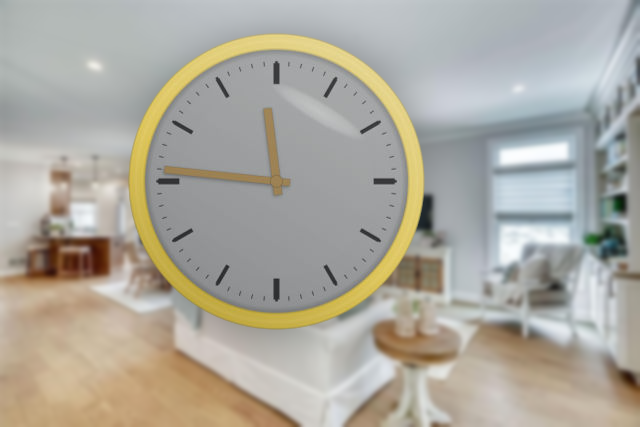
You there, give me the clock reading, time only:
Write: 11:46
